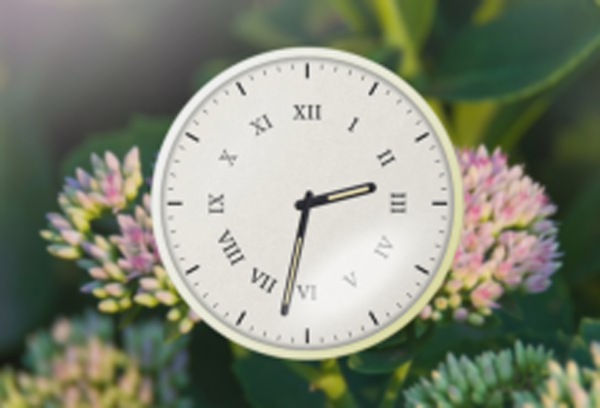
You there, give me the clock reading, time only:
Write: 2:32
